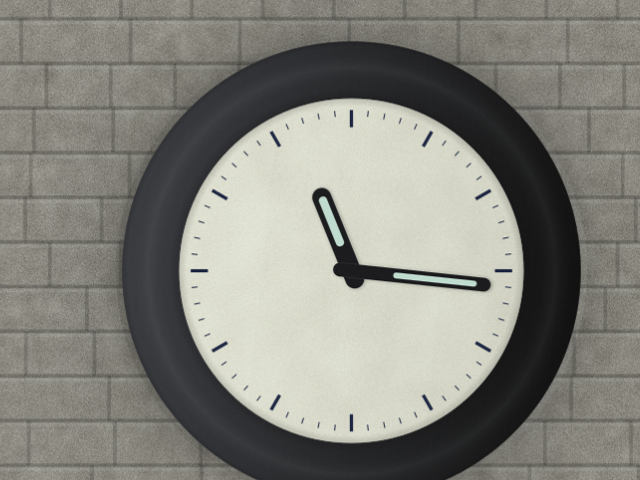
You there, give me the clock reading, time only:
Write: 11:16
